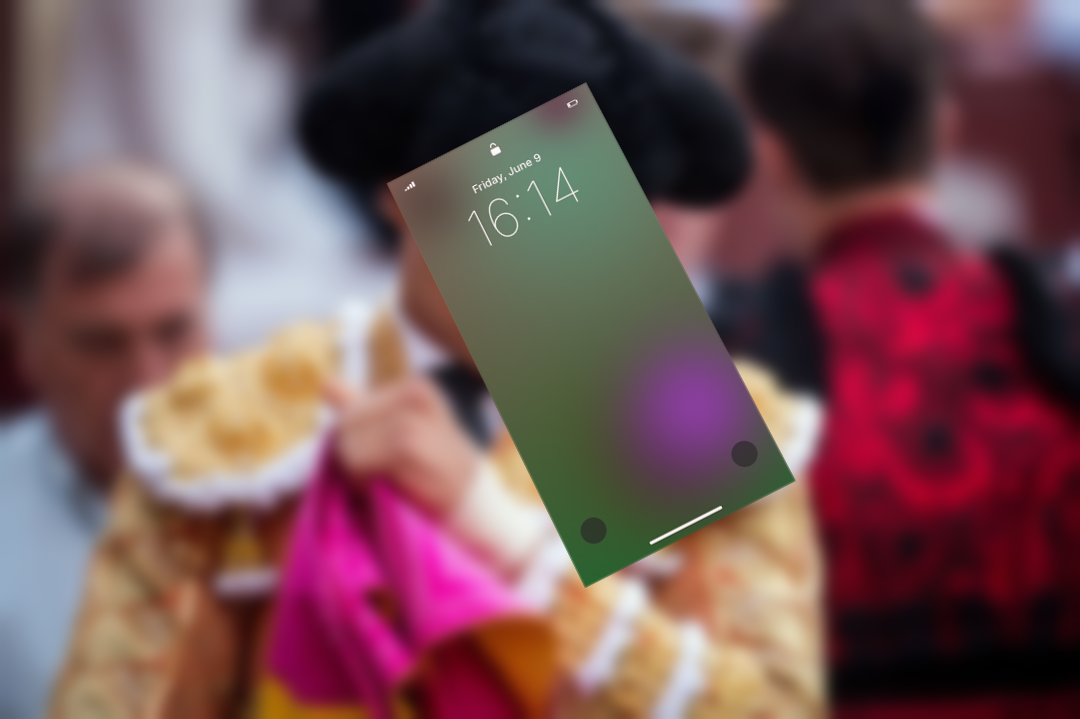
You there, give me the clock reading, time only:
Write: 16:14
